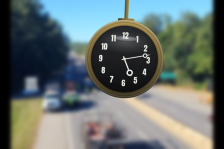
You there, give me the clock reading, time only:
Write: 5:13
